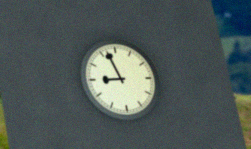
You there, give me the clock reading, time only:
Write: 8:57
